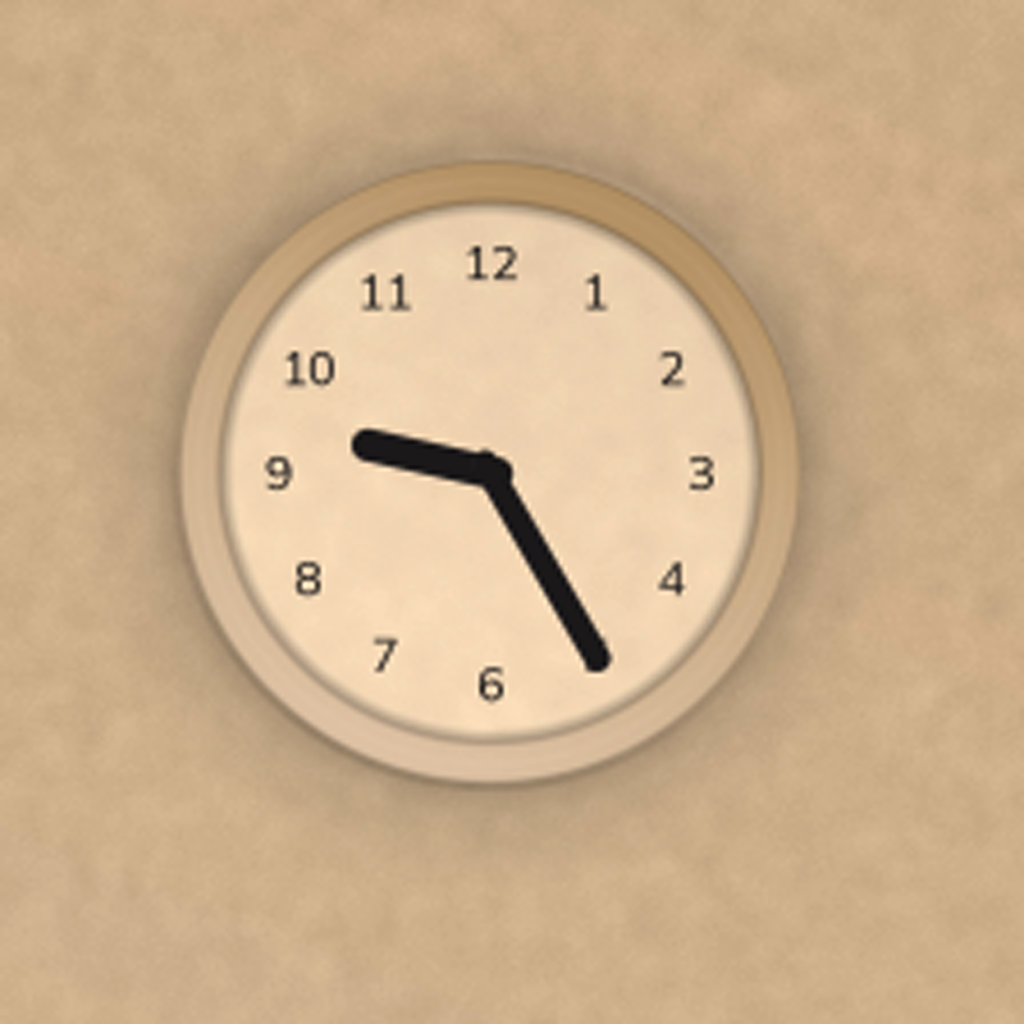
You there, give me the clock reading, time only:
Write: 9:25
